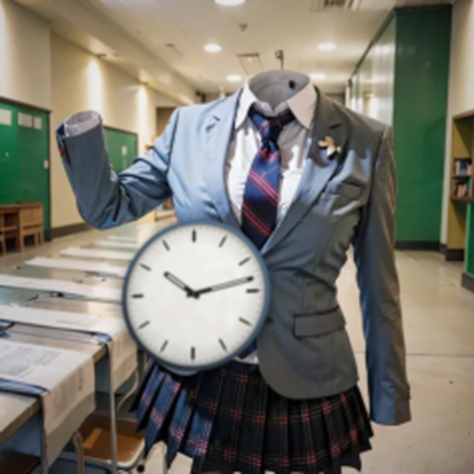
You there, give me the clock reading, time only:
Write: 10:13
